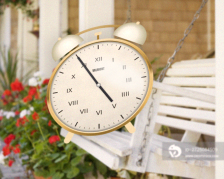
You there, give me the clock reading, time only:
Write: 4:55
